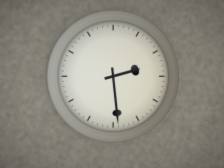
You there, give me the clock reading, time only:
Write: 2:29
